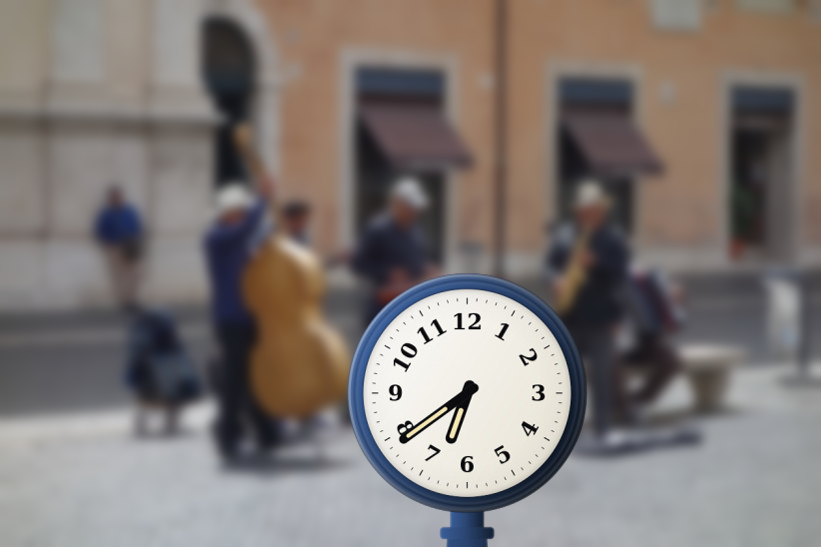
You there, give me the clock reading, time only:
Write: 6:39
